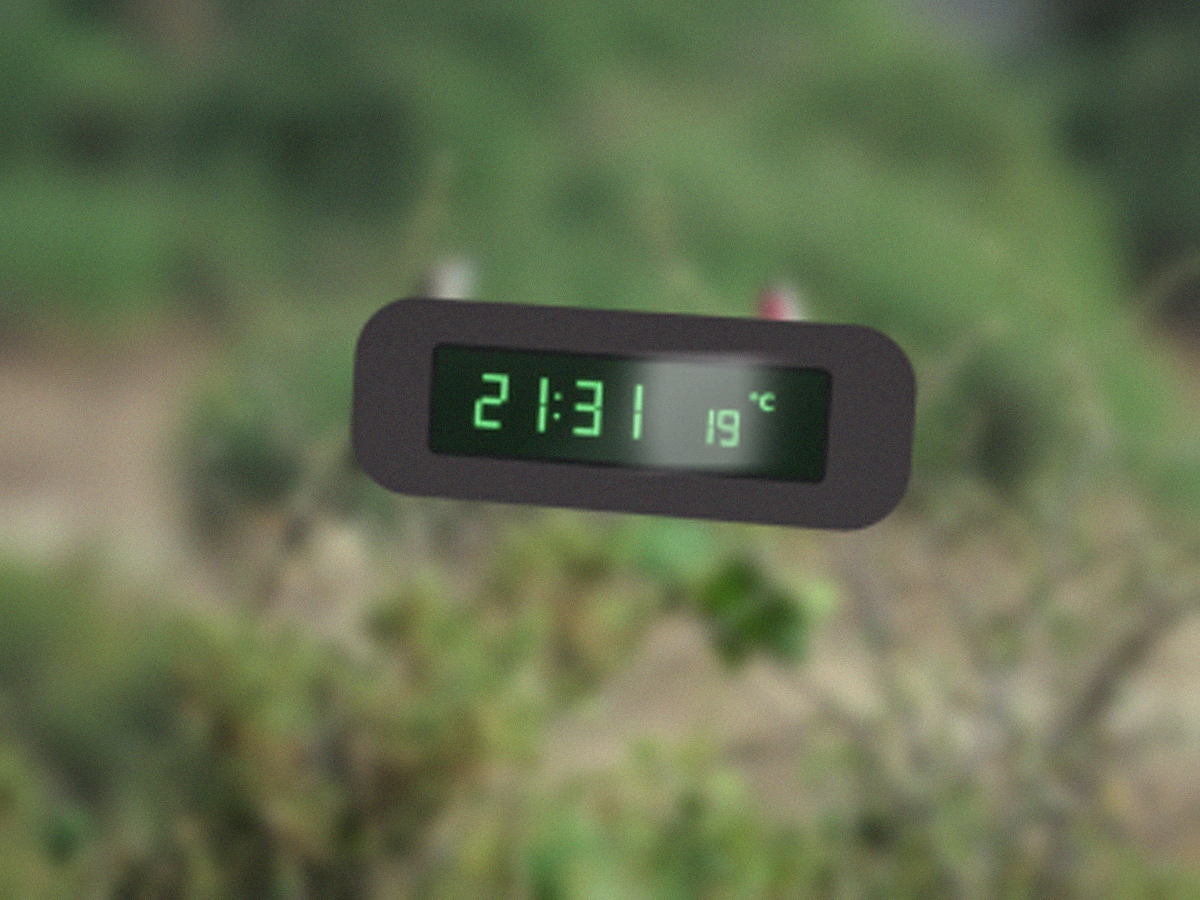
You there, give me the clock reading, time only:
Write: 21:31
